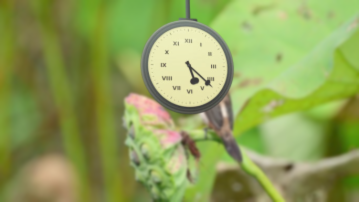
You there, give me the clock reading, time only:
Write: 5:22
